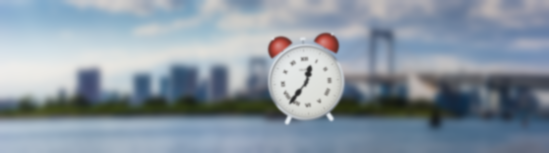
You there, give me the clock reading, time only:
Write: 12:37
